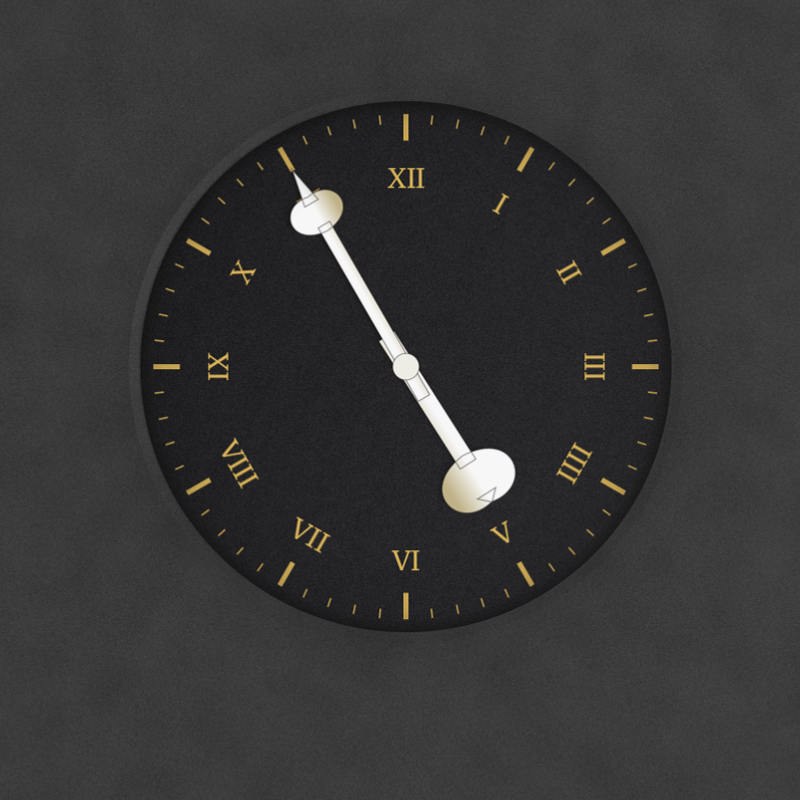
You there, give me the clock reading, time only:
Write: 4:55
